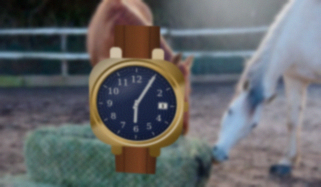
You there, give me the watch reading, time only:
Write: 6:05
